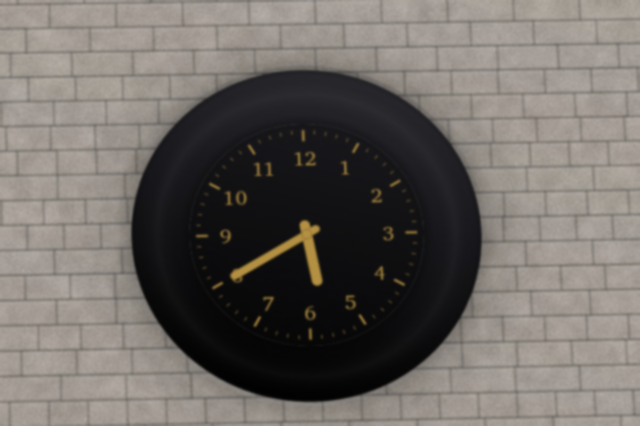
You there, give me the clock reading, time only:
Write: 5:40
